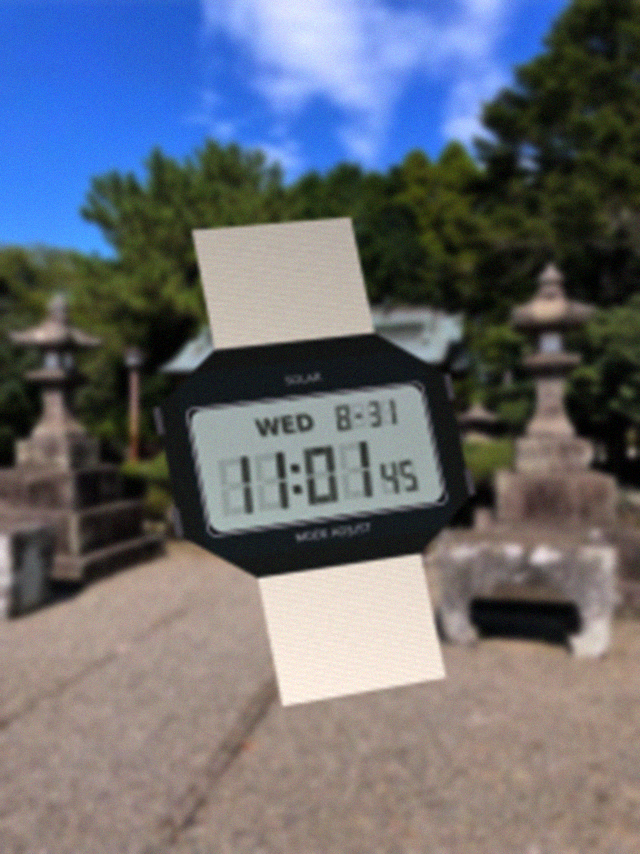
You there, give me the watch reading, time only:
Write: 11:01:45
